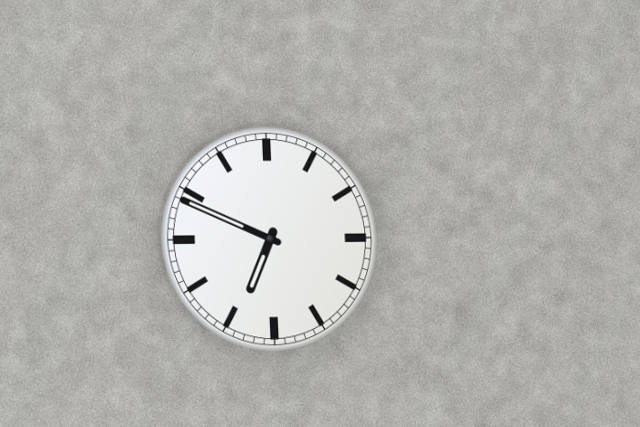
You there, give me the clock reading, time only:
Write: 6:49
